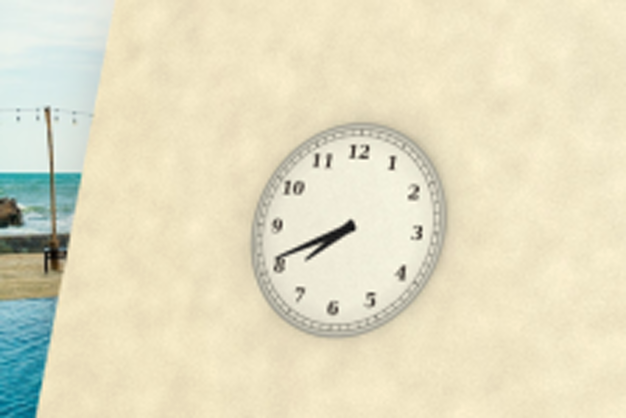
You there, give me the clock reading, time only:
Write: 7:41
